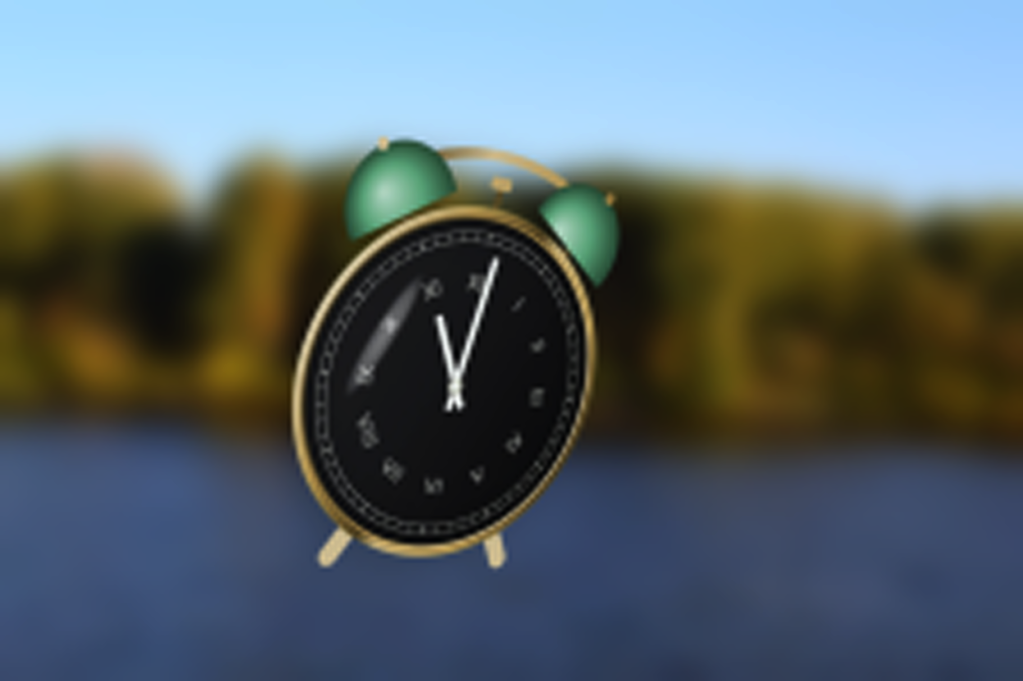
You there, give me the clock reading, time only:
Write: 11:01
